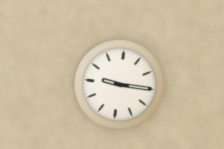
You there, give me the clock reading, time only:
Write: 9:15
